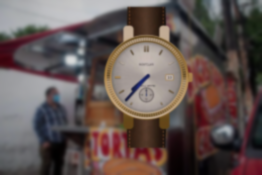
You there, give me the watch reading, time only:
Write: 7:37
